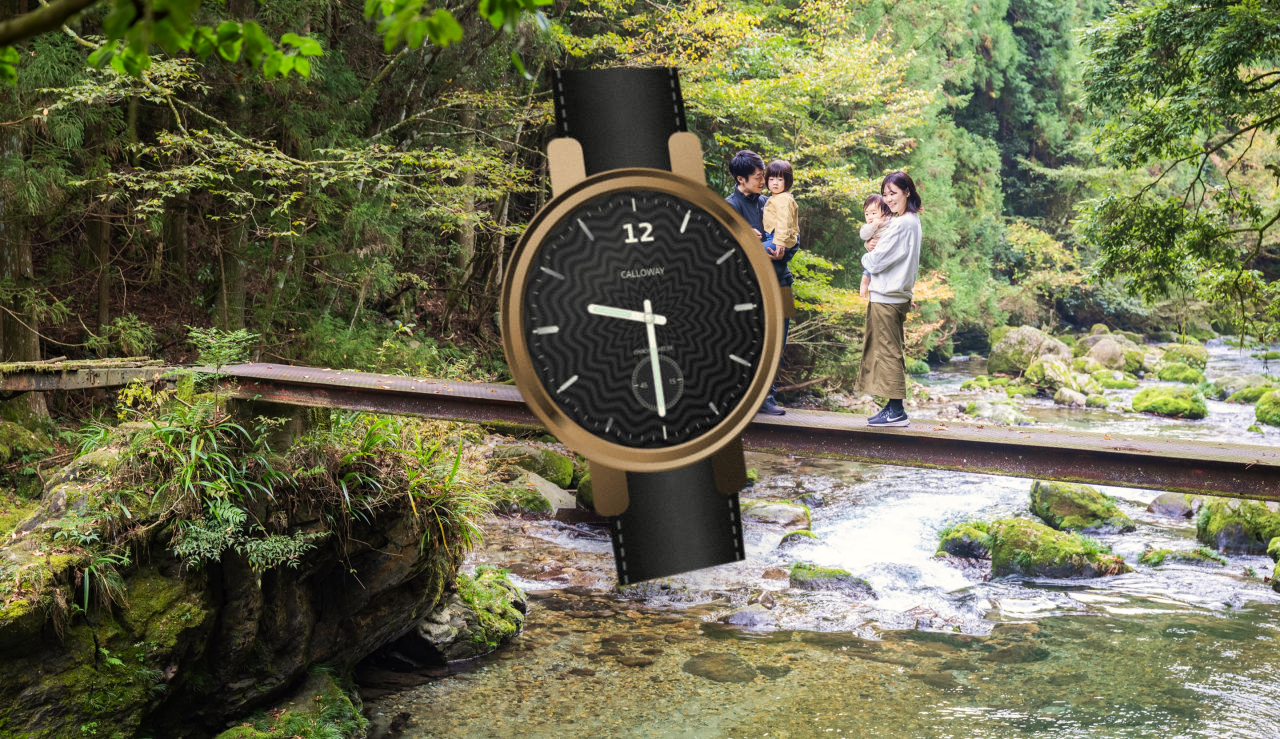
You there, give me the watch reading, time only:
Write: 9:30
